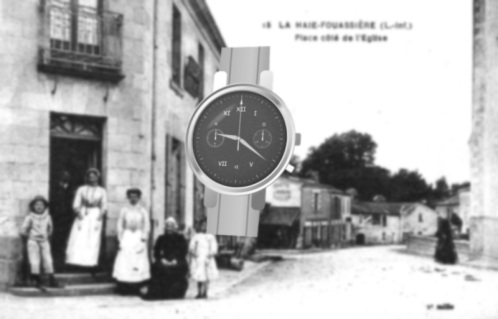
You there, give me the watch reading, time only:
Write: 9:21
